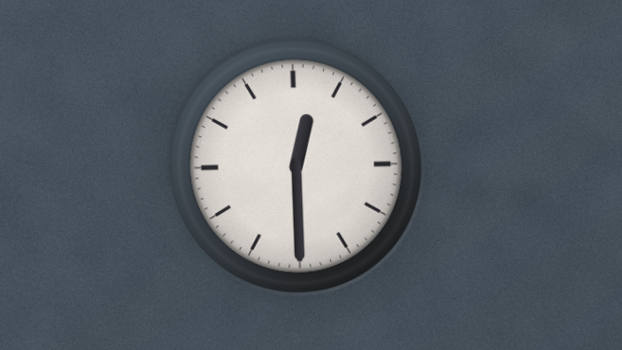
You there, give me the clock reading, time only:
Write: 12:30
